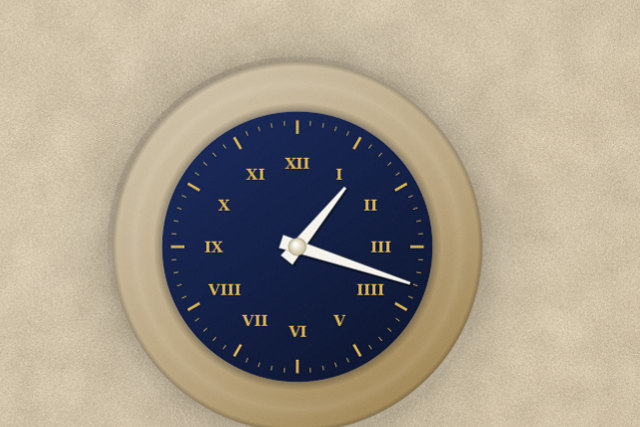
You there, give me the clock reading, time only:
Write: 1:18
